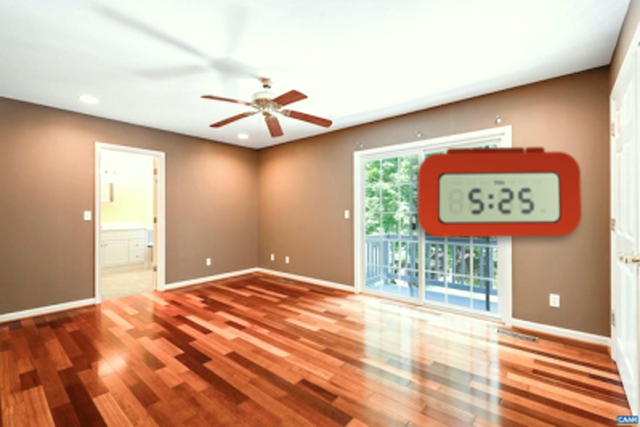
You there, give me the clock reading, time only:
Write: 5:25
